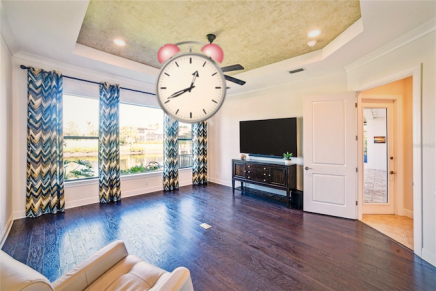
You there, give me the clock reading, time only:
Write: 12:41
